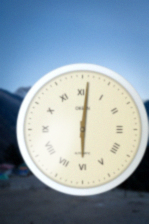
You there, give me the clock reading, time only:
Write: 6:01
